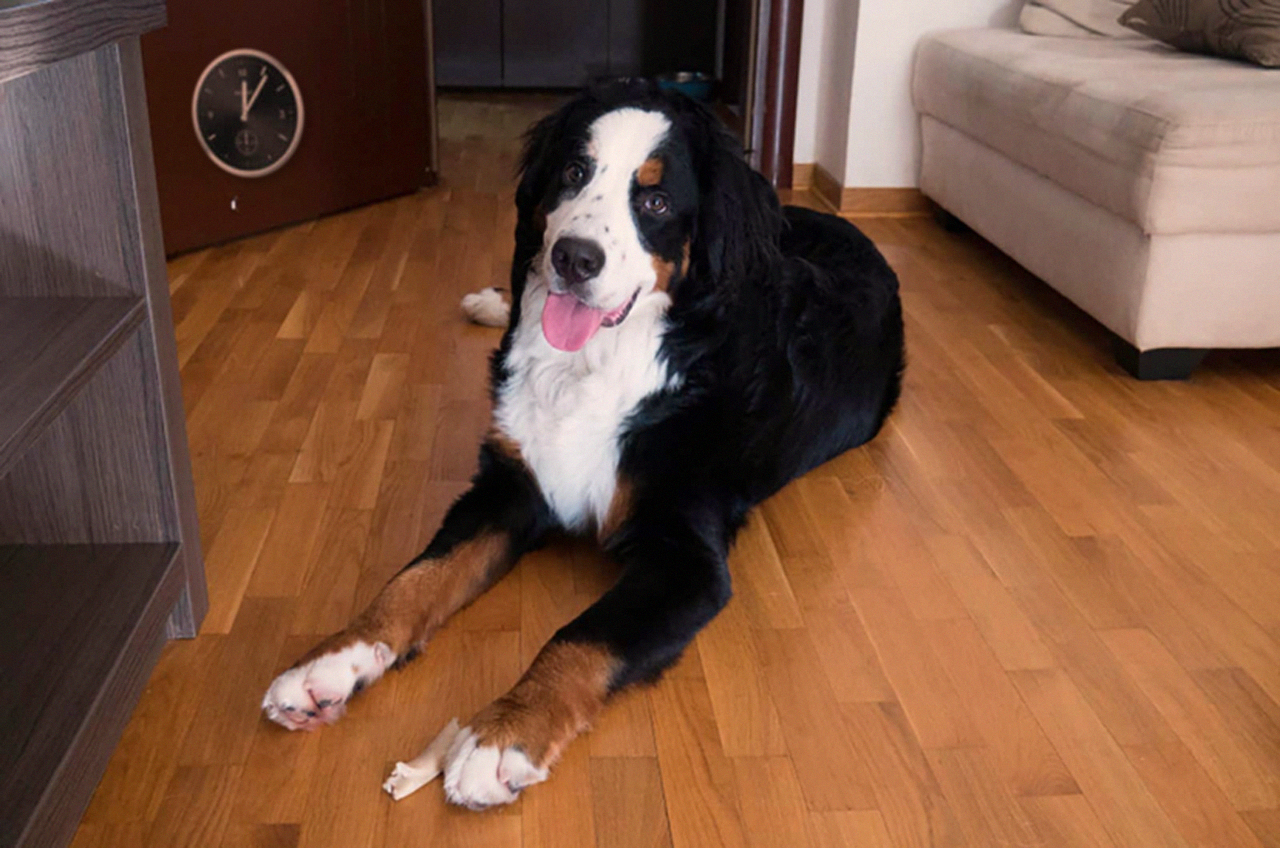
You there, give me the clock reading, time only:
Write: 12:06
